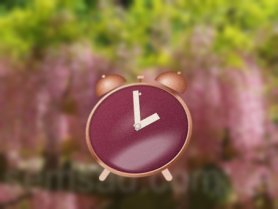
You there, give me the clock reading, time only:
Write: 1:59
